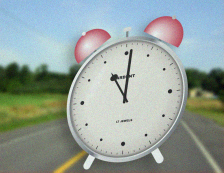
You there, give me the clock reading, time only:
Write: 11:01
